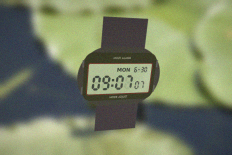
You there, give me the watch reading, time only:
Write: 9:07:07
